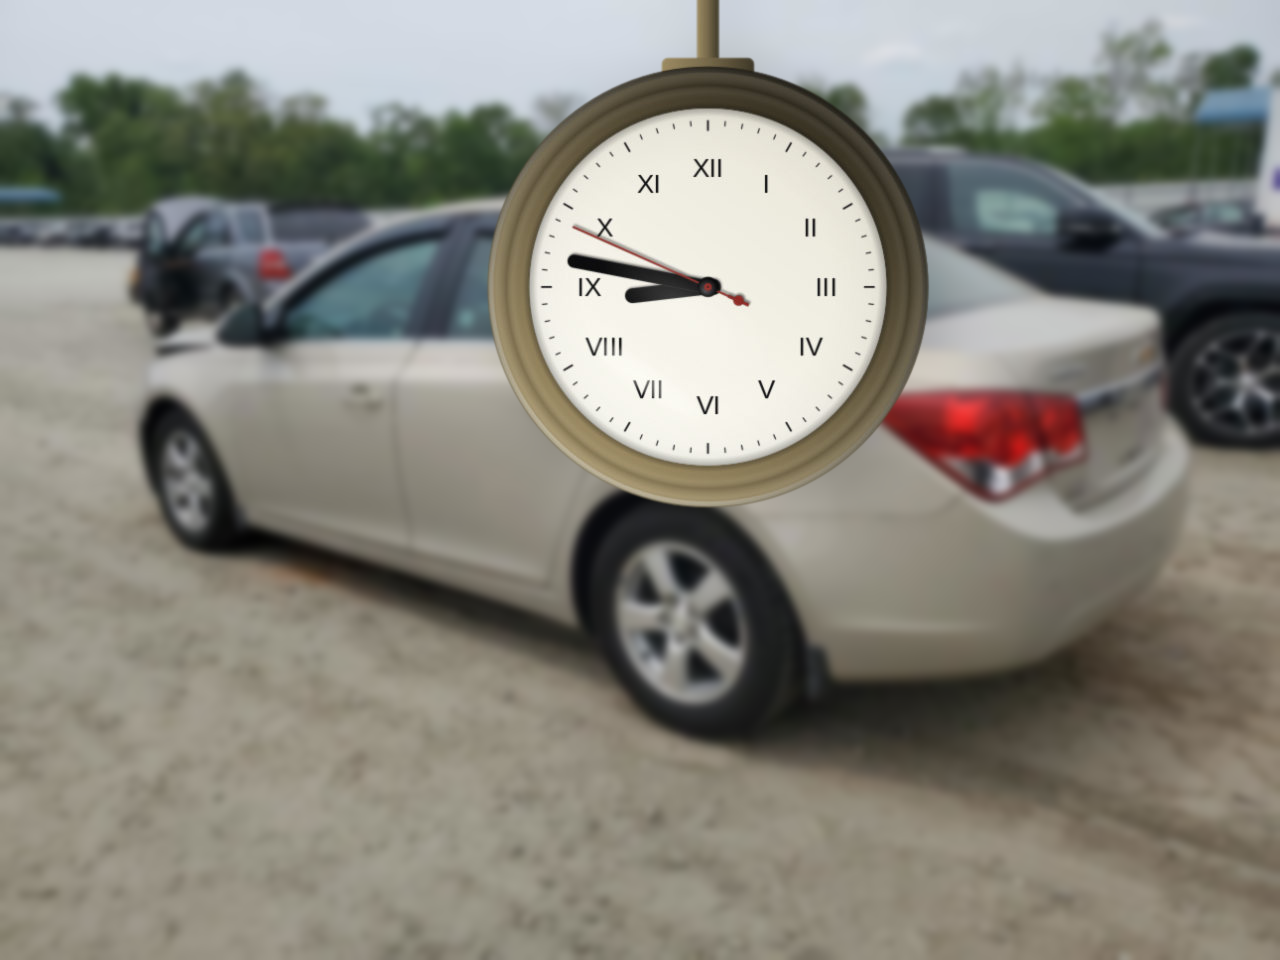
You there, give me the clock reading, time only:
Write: 8:46:49
